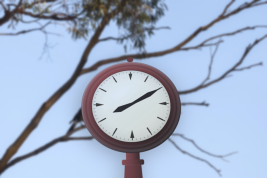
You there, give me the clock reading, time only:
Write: 8:10
